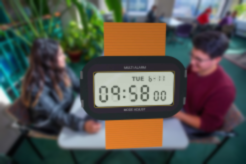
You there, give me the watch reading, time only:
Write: 9:58:00
